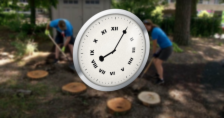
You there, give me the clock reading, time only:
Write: 8:05
